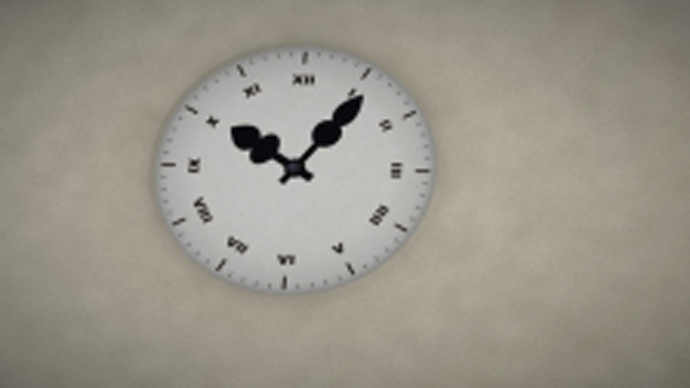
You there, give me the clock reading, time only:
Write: 10:06
